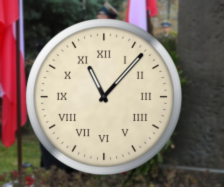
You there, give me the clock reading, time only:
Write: 11:07
